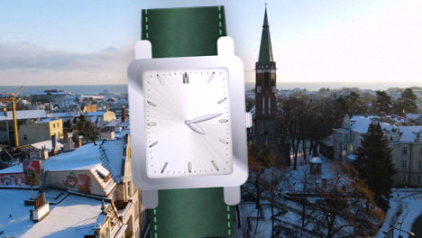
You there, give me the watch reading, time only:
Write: 4:13
